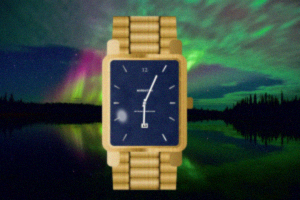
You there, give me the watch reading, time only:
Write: 6:04
